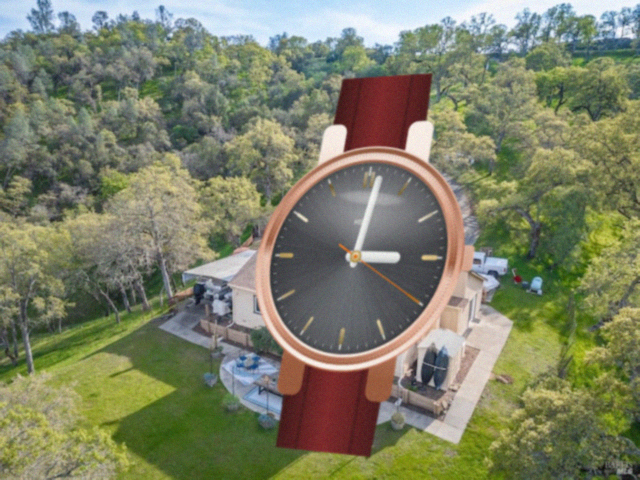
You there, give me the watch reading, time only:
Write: 3:01:20
